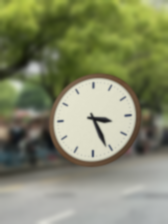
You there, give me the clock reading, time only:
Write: 3:26
